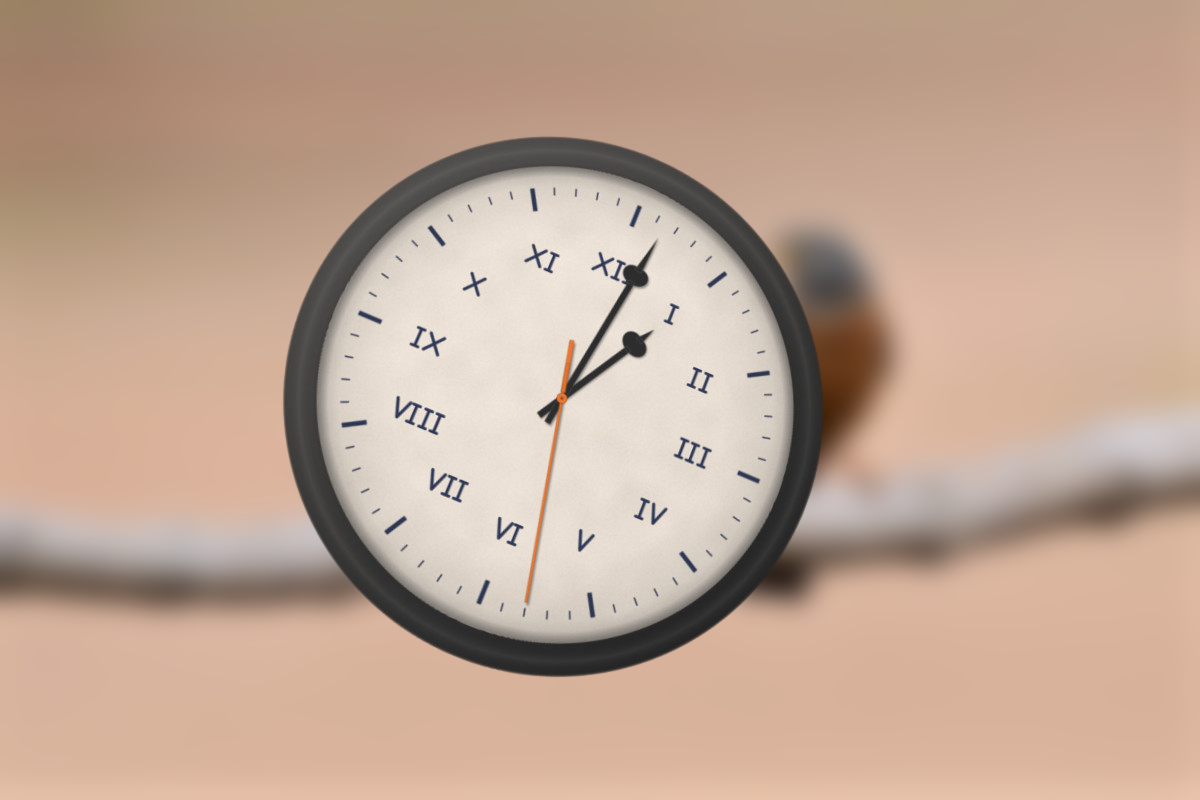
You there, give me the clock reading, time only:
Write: 1:01:28
